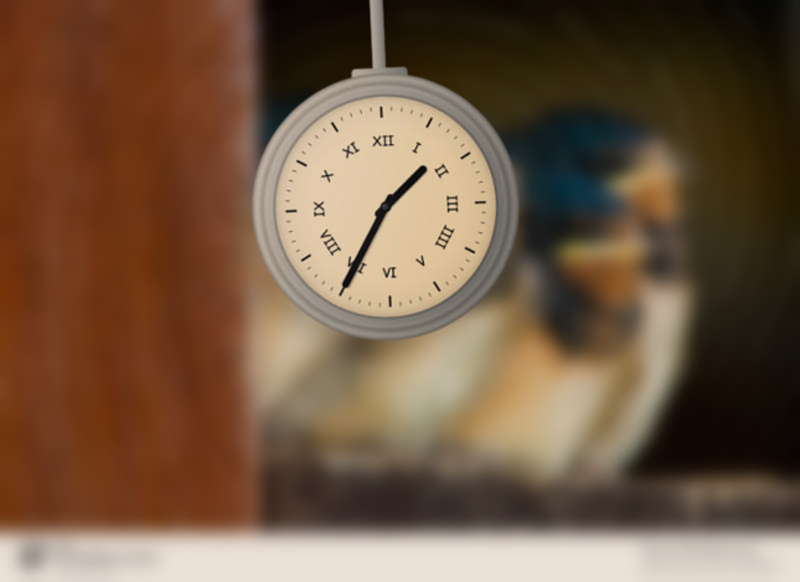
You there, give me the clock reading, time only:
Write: 1:35
